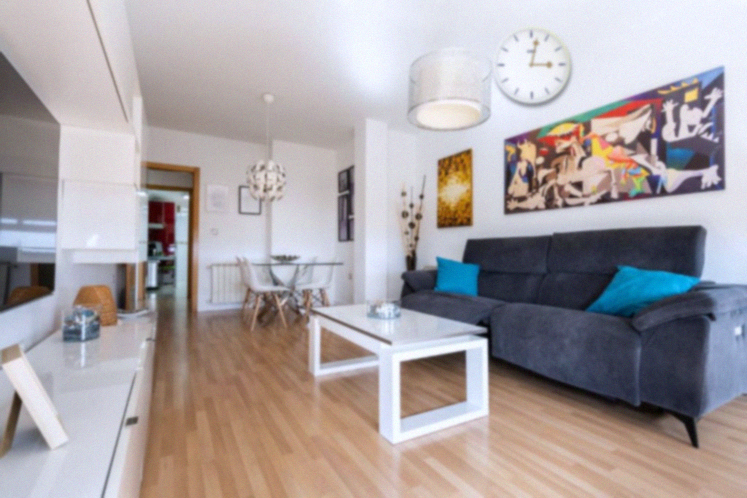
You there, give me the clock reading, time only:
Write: 3:02
